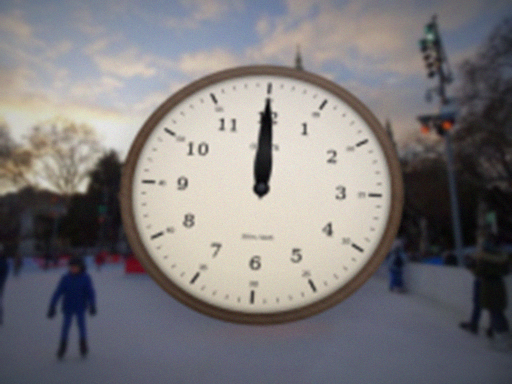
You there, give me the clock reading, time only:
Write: 12:00
